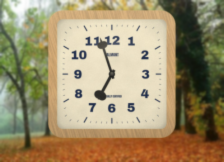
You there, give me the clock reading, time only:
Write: 6:57
